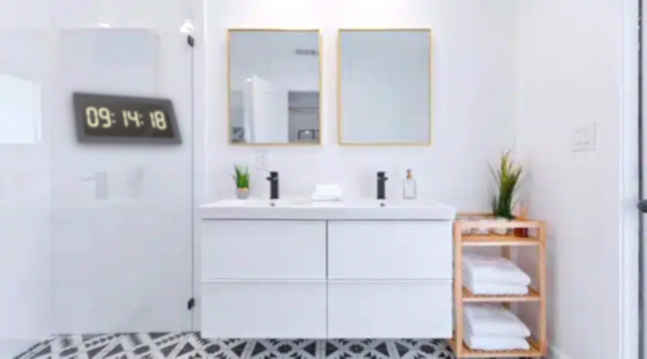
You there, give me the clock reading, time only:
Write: 9:14:18
